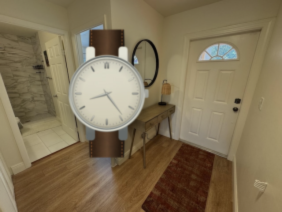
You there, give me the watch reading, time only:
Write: 8:24
